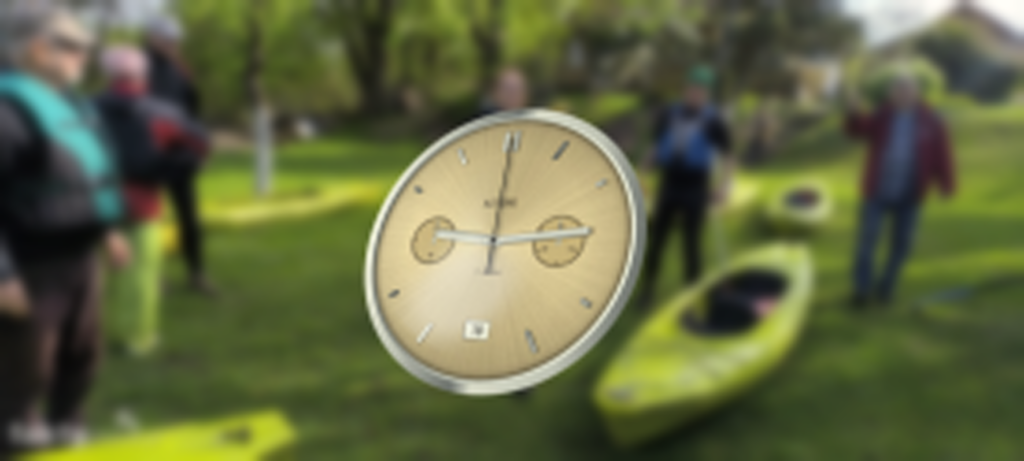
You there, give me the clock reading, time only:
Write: 9:14
